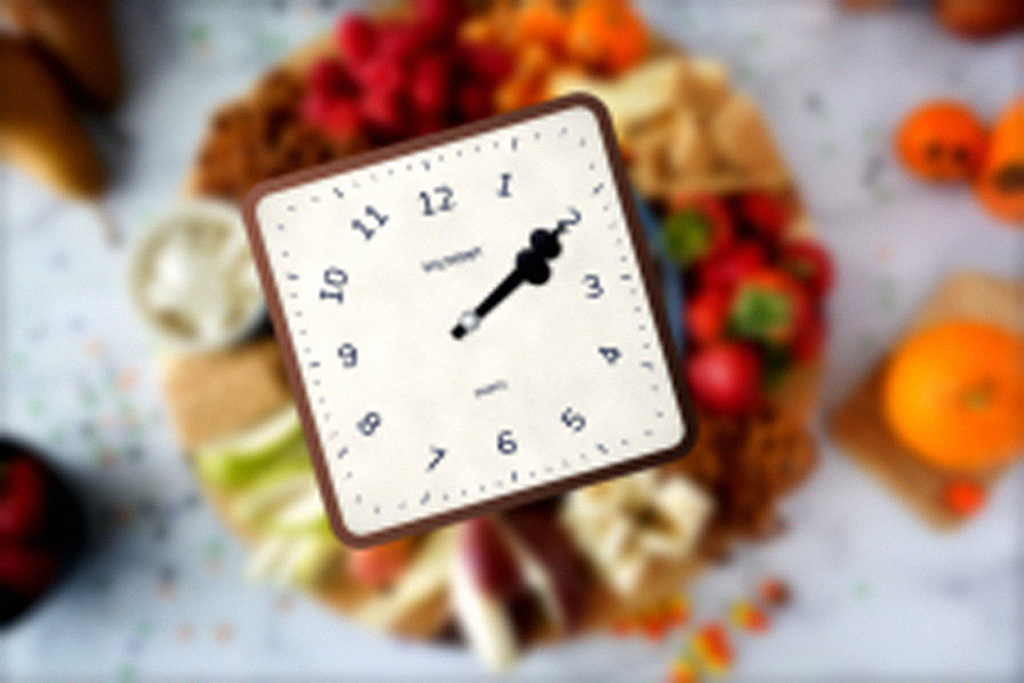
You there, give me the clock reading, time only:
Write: 2:10
